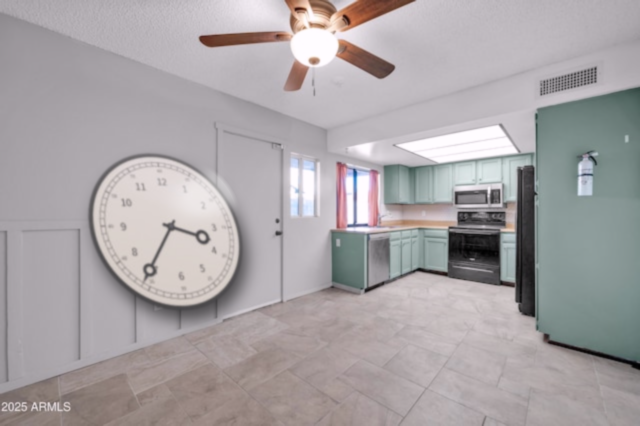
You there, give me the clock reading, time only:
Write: 3:36
